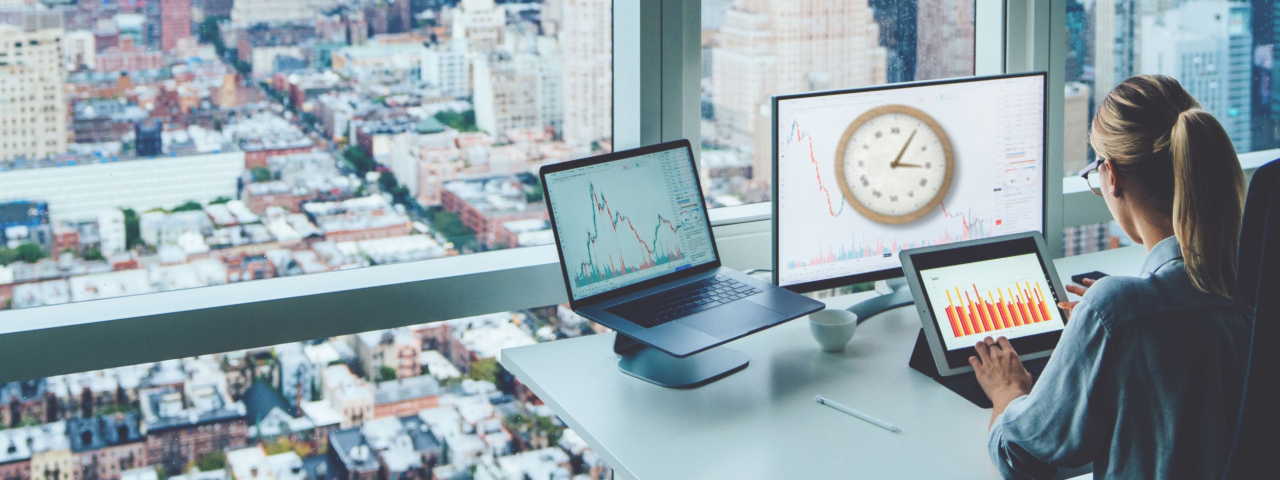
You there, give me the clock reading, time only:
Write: 3:05
